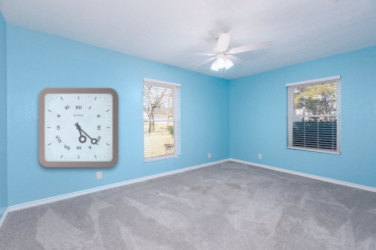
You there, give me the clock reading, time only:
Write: 5:22
